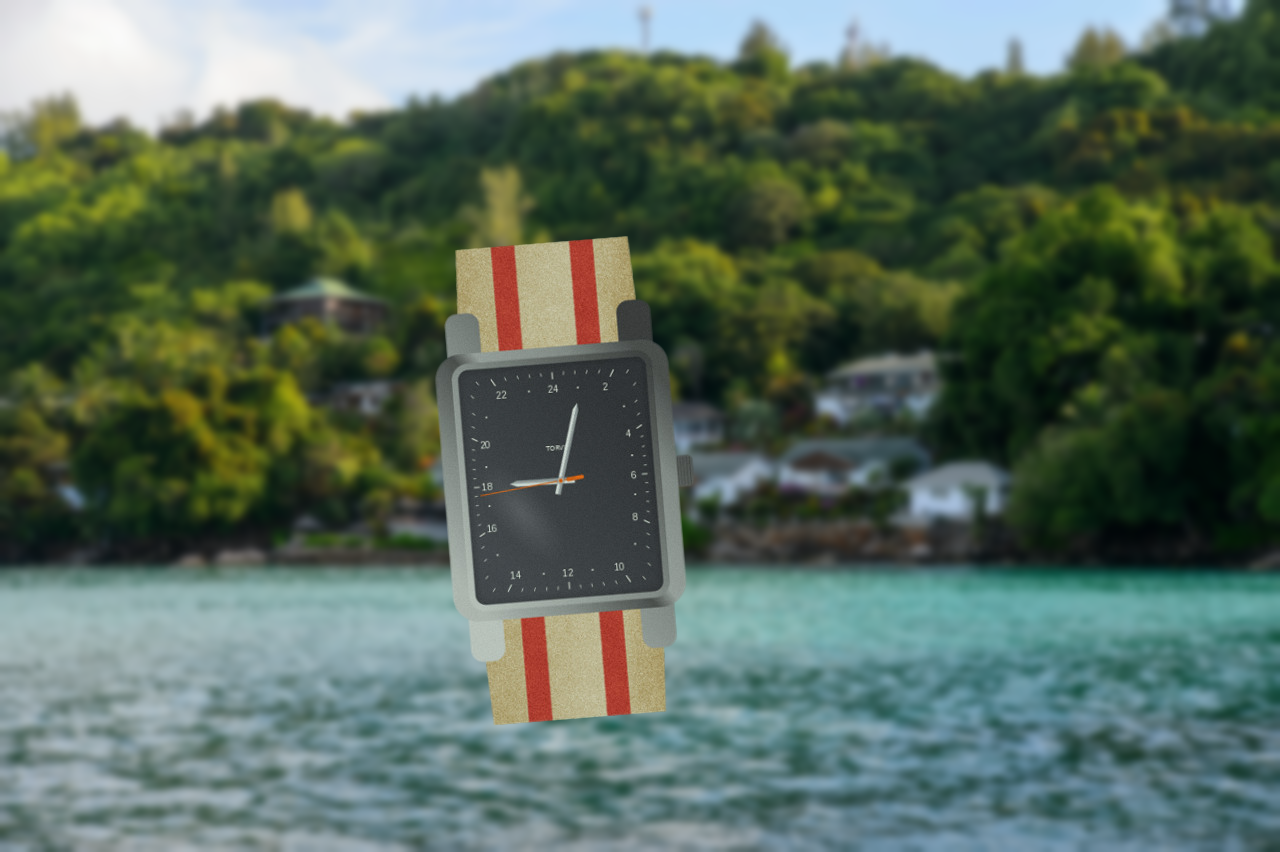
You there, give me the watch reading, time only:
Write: 18:02:44
